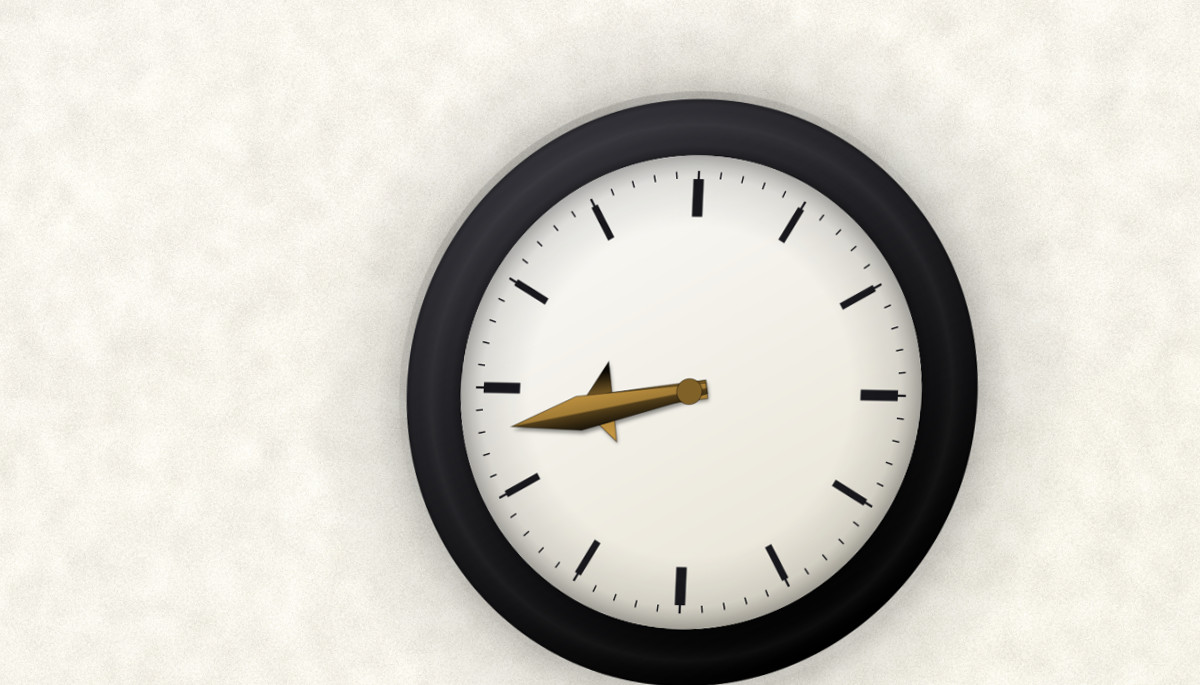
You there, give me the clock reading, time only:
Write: 8:43
